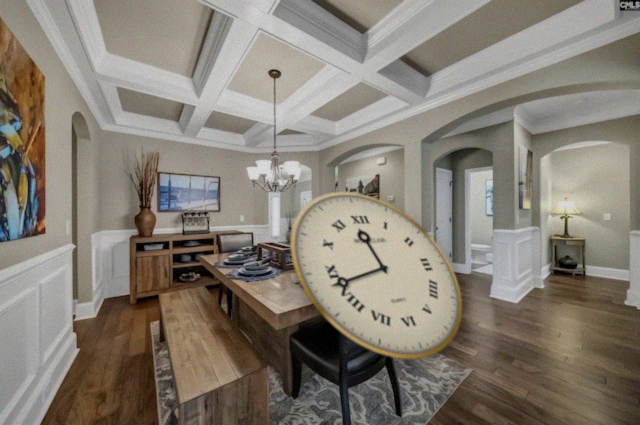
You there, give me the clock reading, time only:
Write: 11:43
